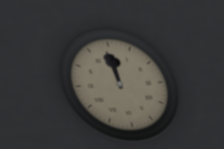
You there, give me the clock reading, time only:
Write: 11:59
